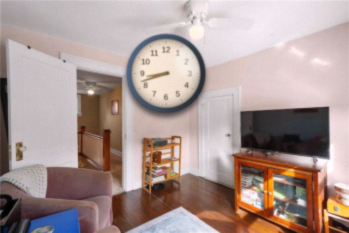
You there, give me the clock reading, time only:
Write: 8:42
